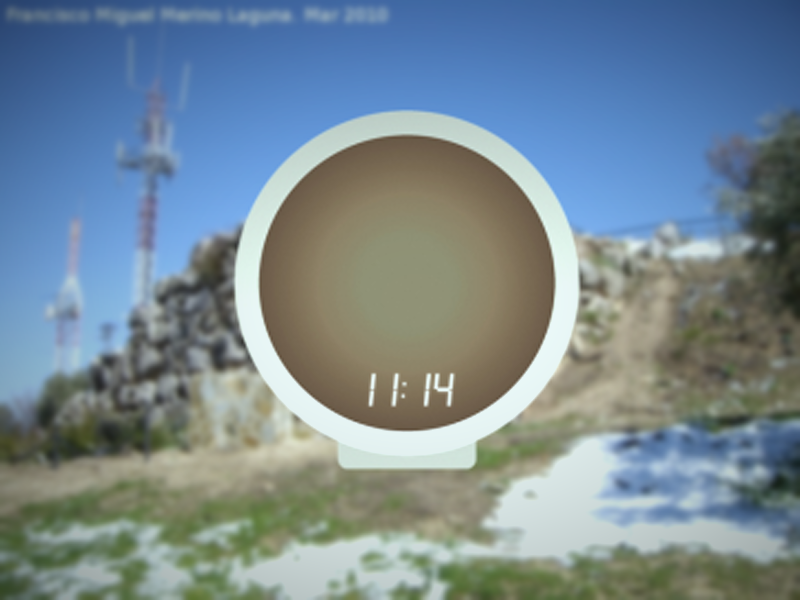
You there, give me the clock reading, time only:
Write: 11:14
